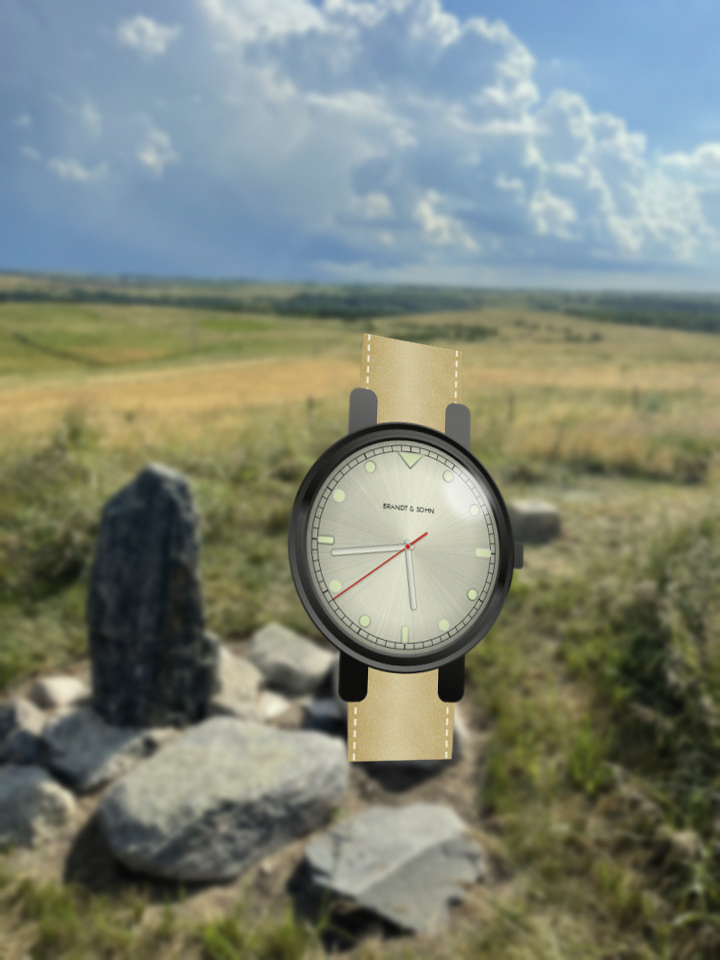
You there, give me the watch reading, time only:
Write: 5:43:39
